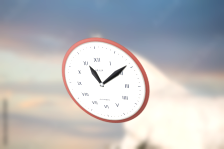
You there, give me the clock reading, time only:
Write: 11:09
